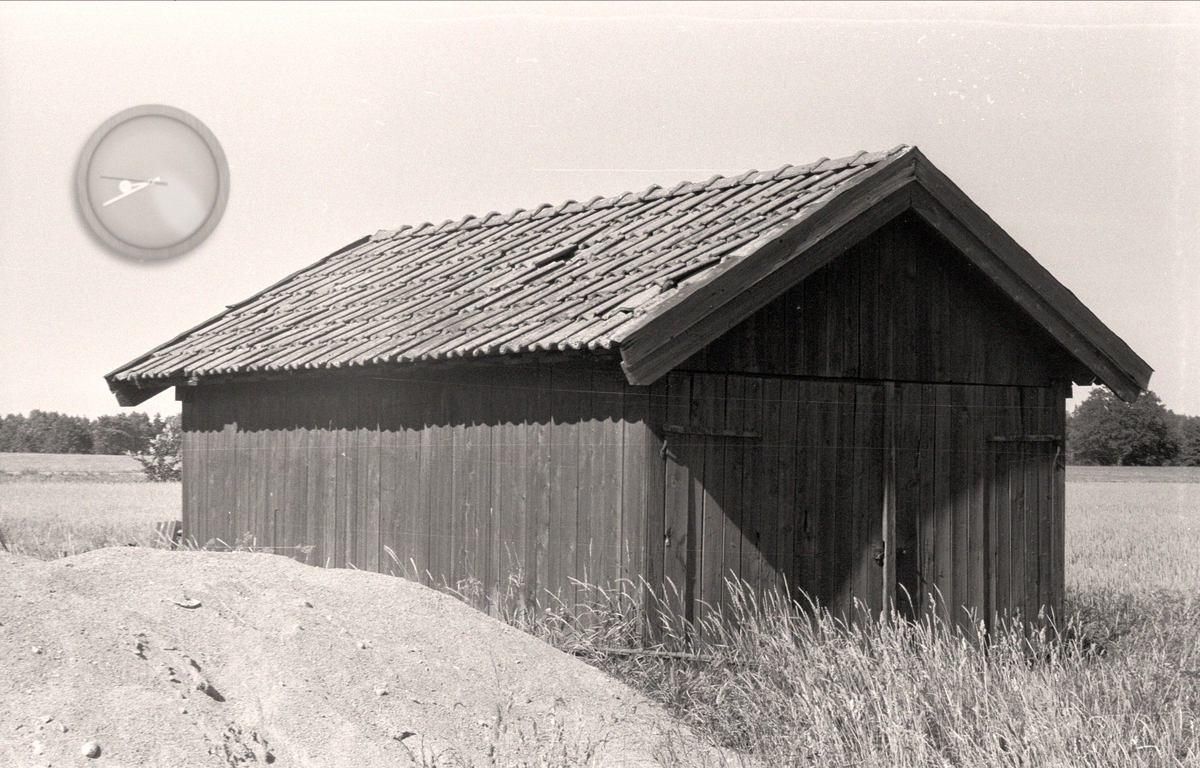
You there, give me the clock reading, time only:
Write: 8:40:46
